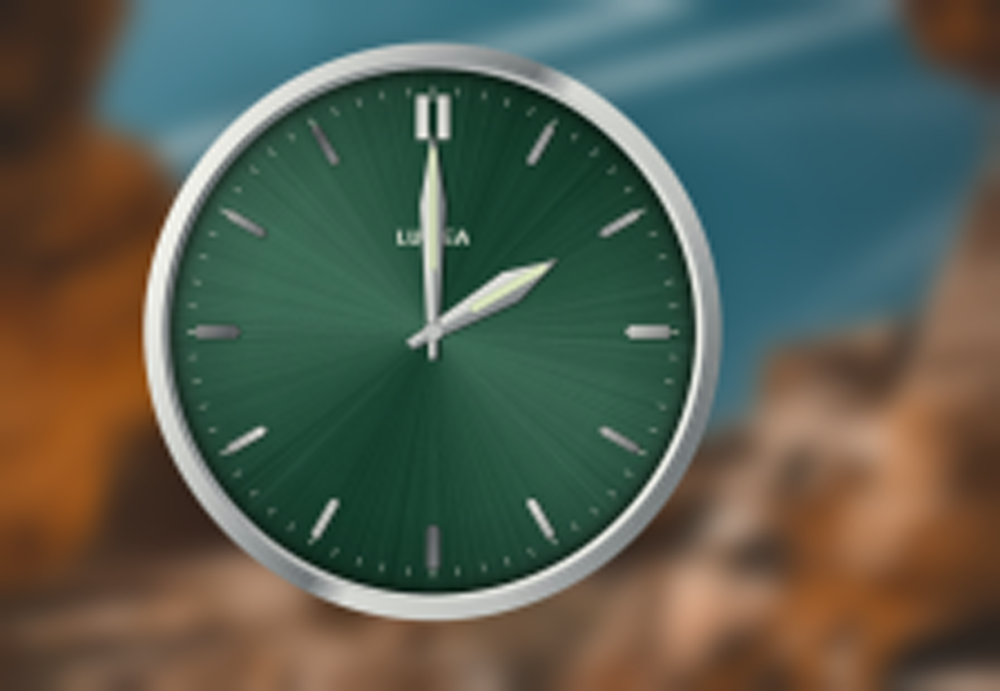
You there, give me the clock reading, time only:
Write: 2:00
